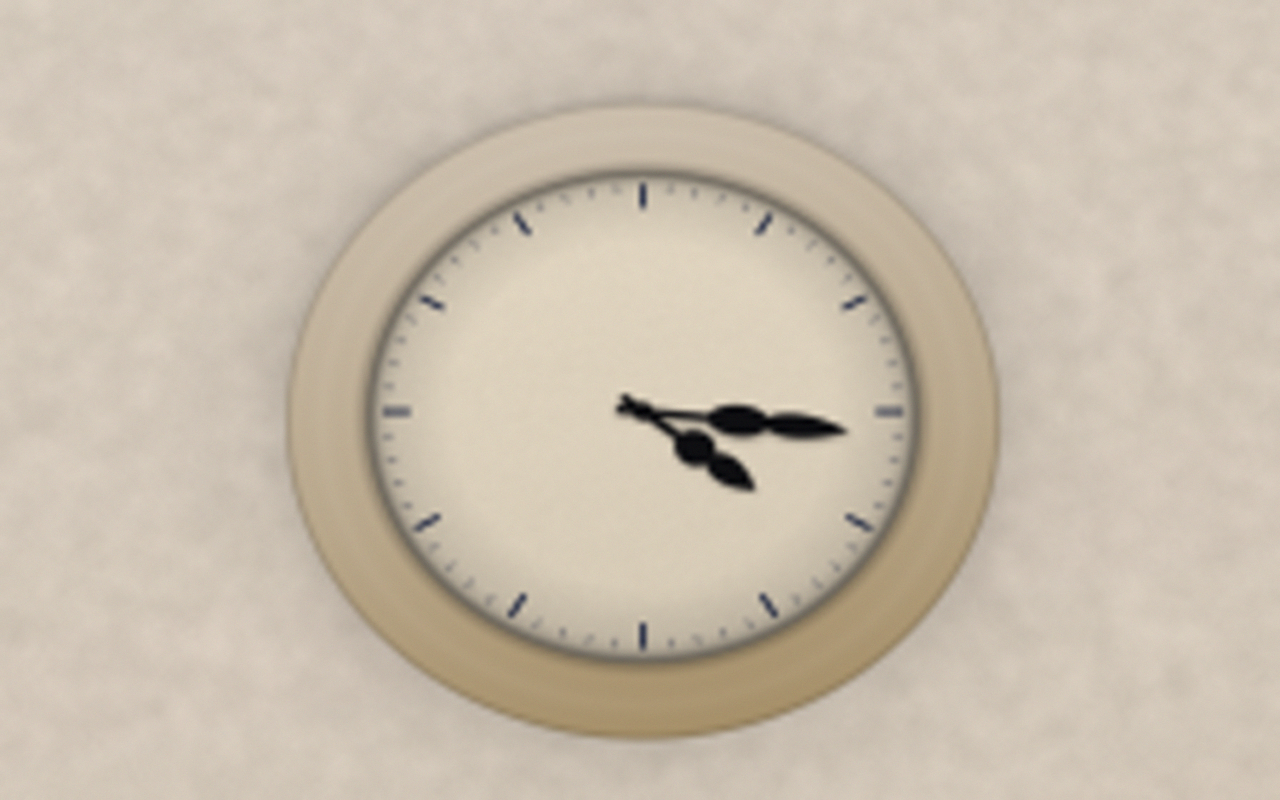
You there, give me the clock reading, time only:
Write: 4:16
